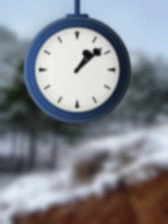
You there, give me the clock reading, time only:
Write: 1:08
